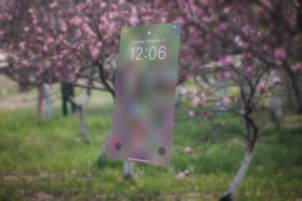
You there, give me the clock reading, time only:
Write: 12:06
